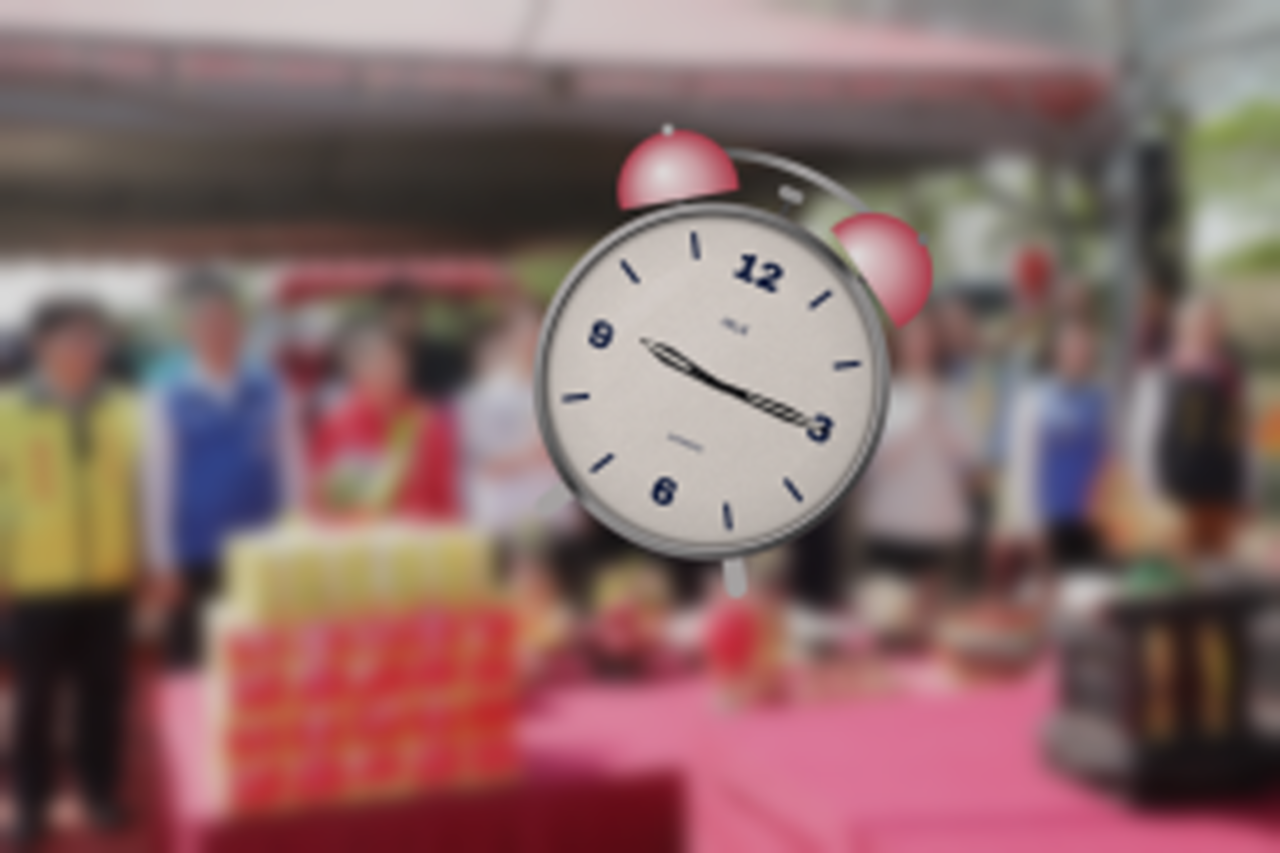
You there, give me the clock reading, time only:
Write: 9:15
